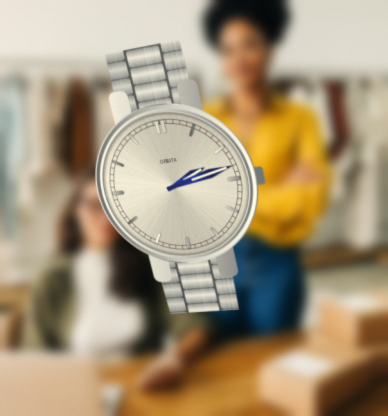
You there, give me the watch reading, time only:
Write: 2:13
